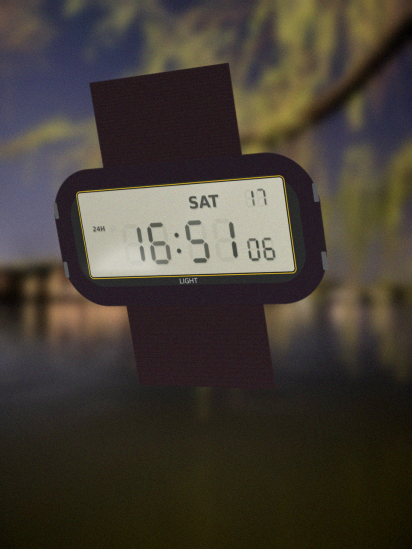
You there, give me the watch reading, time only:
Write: 16:51:06
